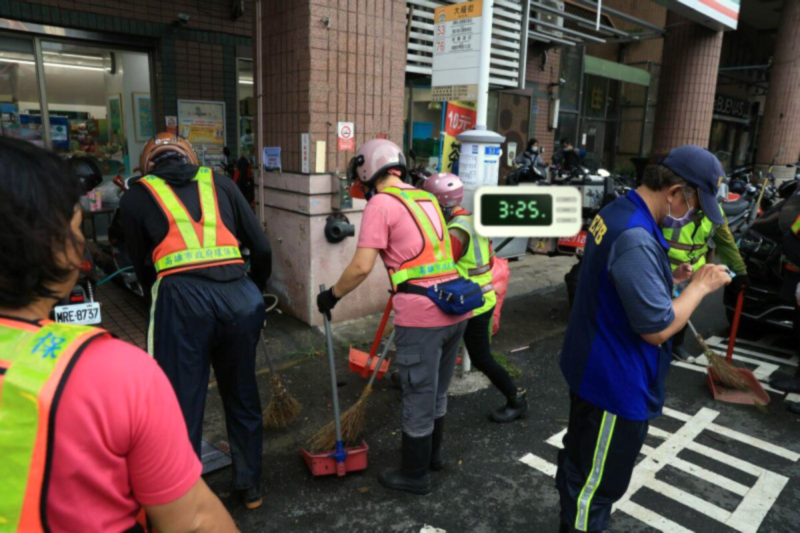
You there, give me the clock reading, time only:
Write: 3:25
